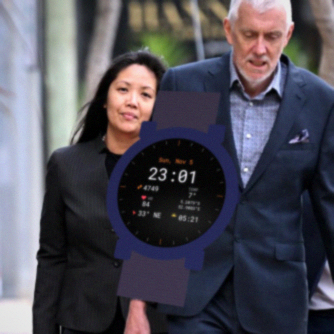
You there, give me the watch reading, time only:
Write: 23:01
